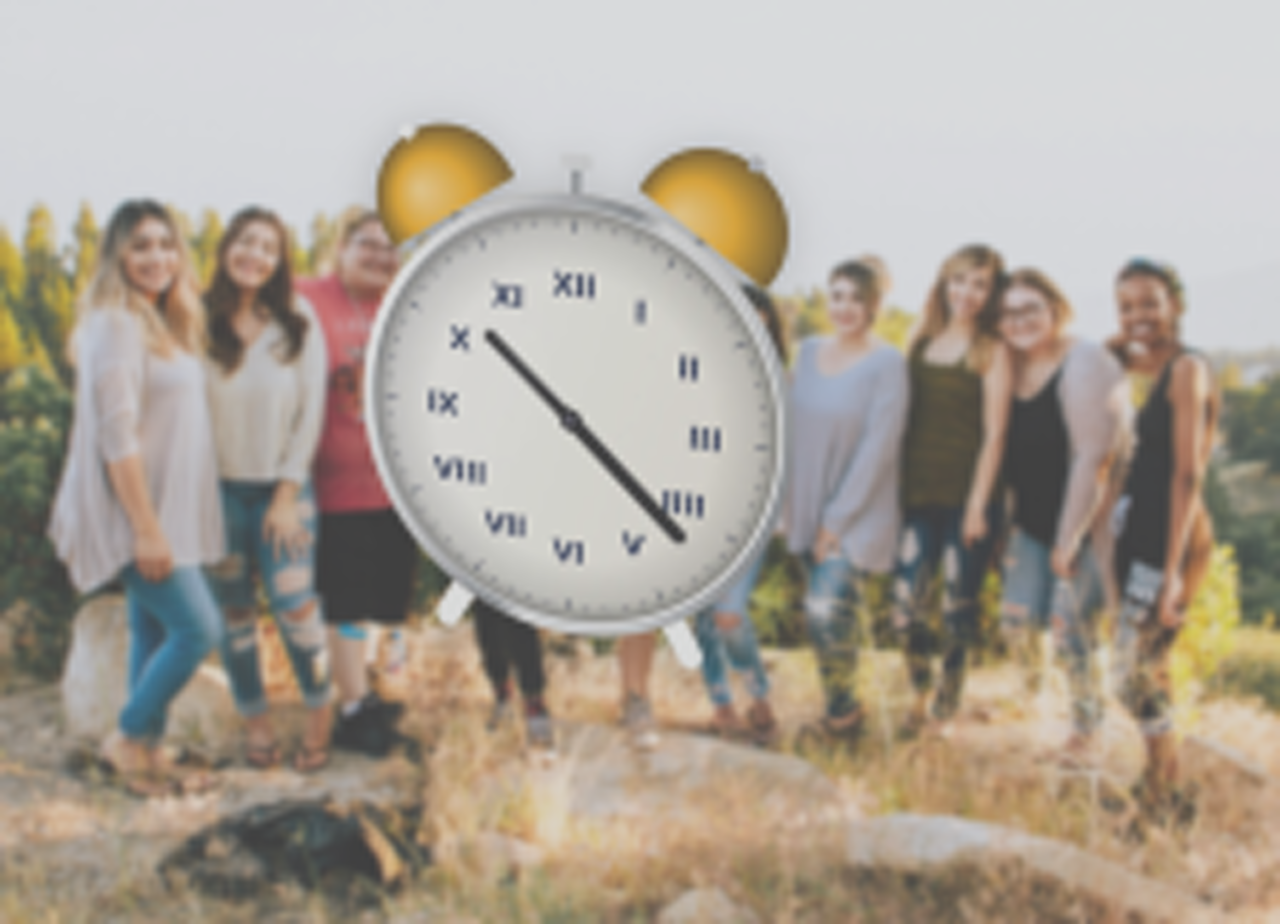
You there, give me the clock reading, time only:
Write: 10:22
